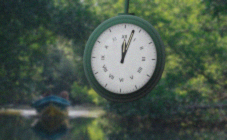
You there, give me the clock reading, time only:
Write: 12:03
